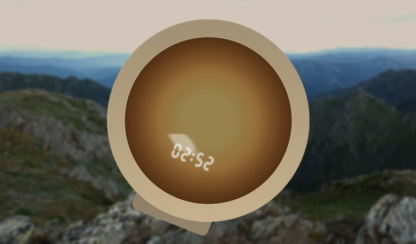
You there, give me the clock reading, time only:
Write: 2:52
